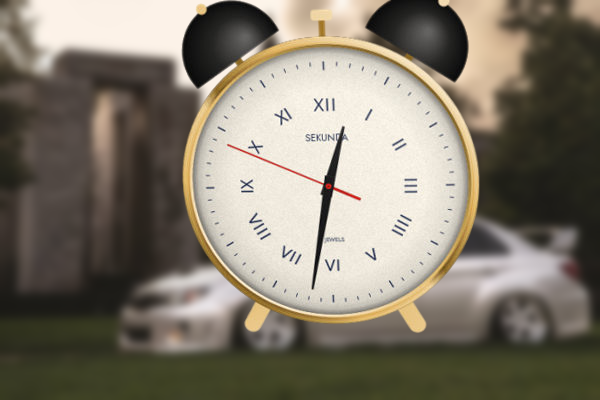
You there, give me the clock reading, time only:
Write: 12:31:49
